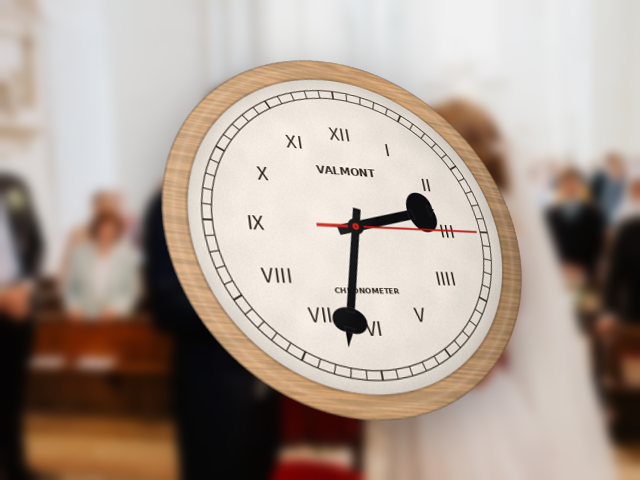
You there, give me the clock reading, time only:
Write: 2:32:15
